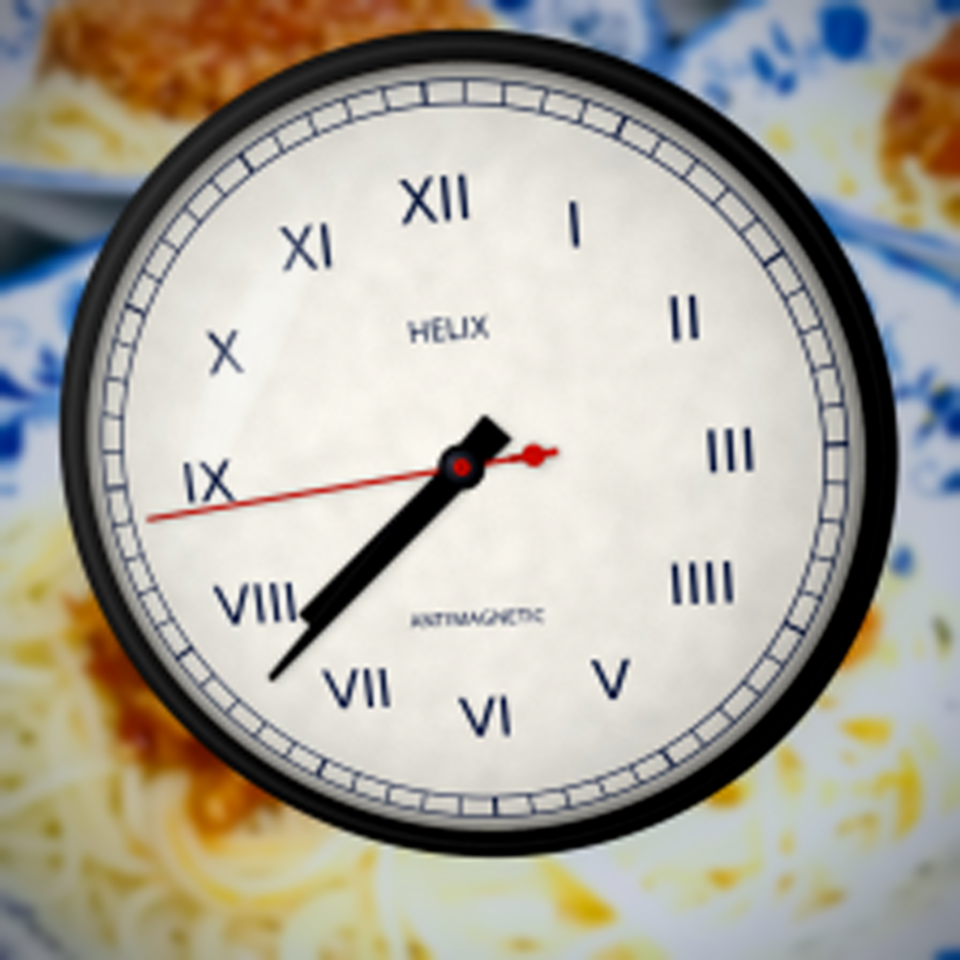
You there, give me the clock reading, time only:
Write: 7:37:44
